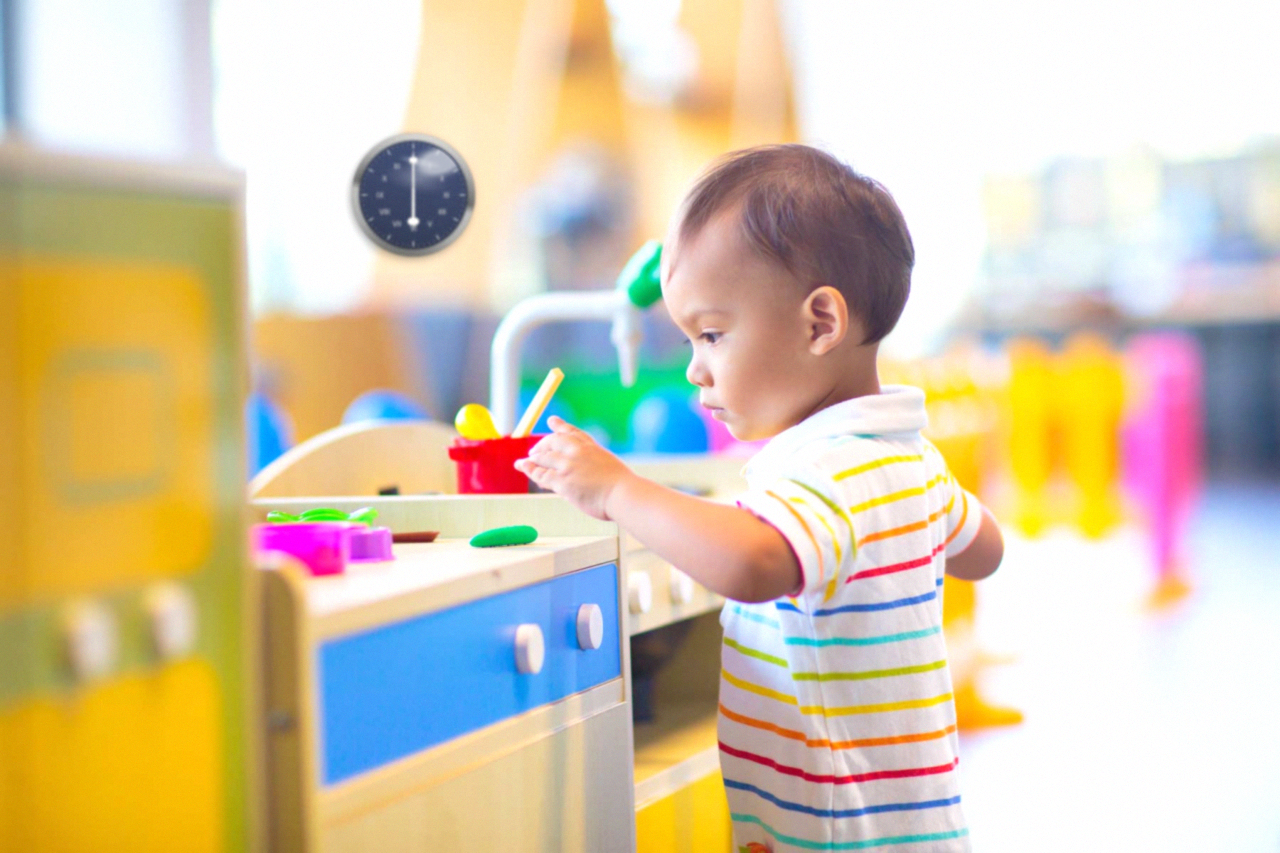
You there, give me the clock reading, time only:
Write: 6:00
